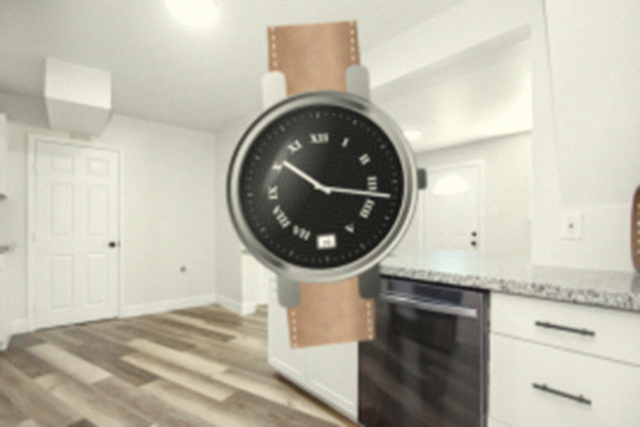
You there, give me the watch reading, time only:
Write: 10:17
